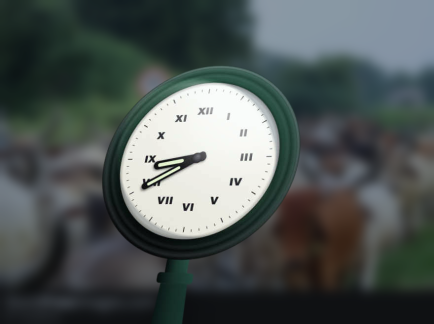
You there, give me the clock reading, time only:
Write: 8:40
